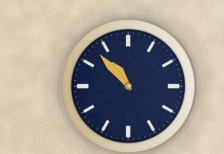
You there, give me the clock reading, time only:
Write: 10:53
